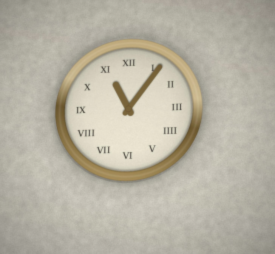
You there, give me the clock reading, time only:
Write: 11:06
